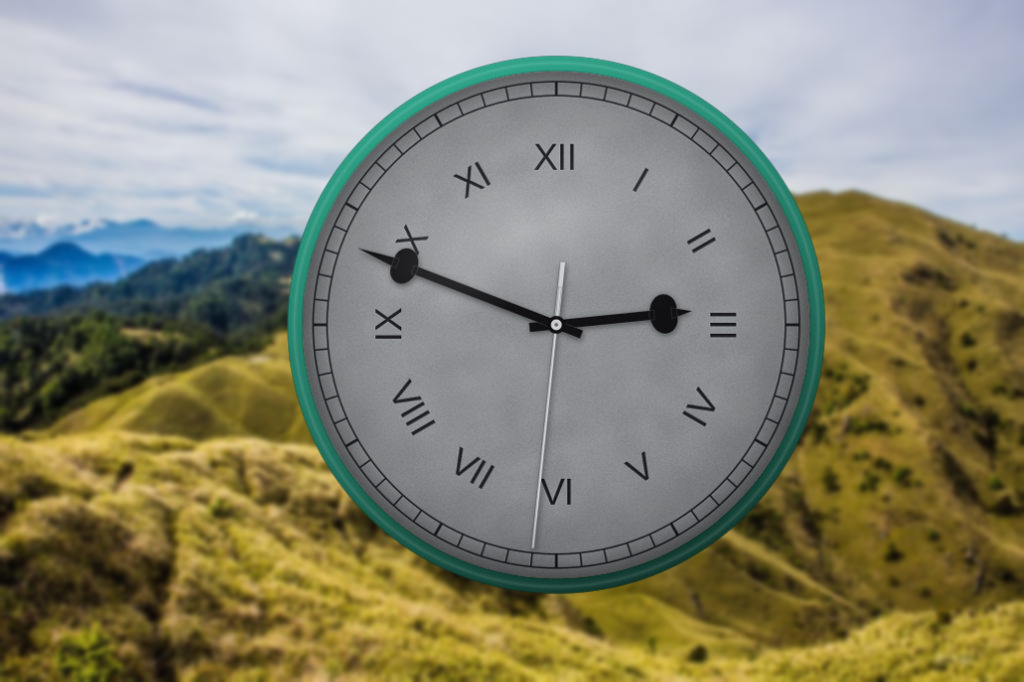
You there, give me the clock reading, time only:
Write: 2:48:31
